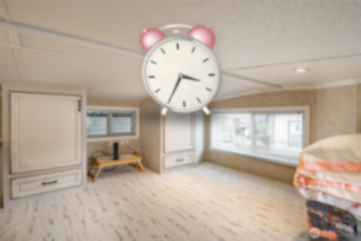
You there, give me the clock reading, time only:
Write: 3:35
